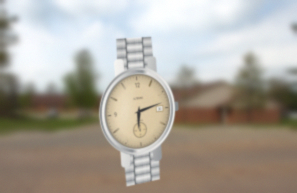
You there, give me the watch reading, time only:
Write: 6:13
